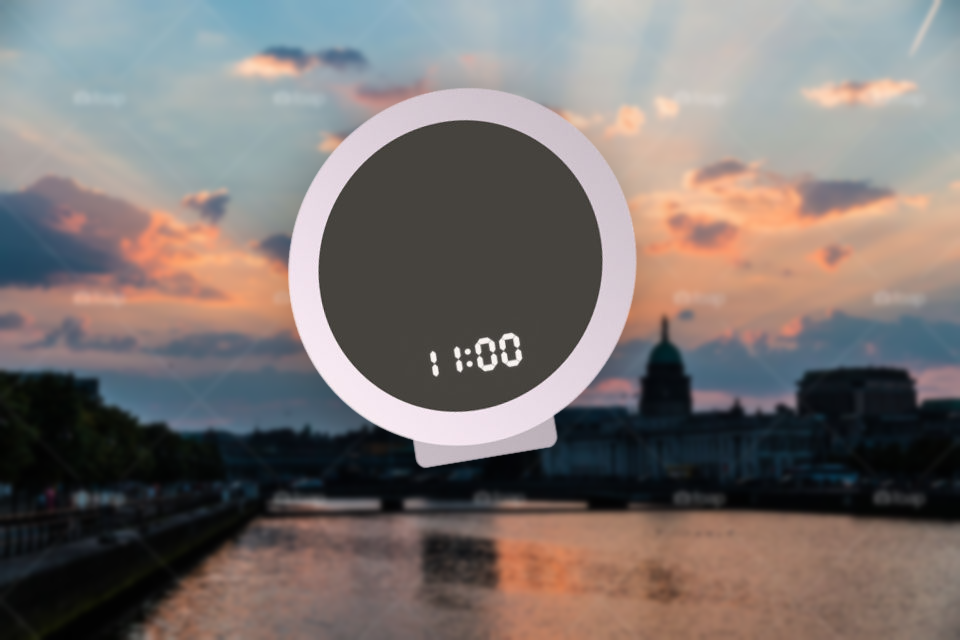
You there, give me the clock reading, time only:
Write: 11:00
